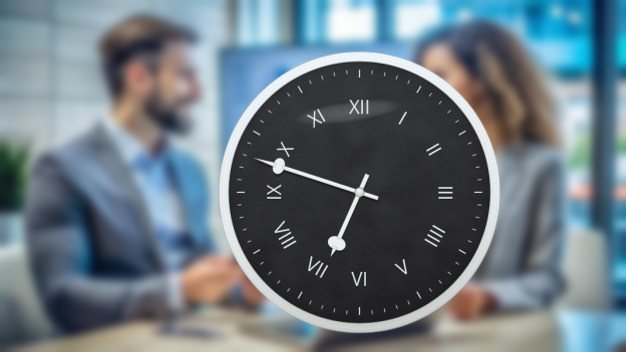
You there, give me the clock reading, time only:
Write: 6:48
